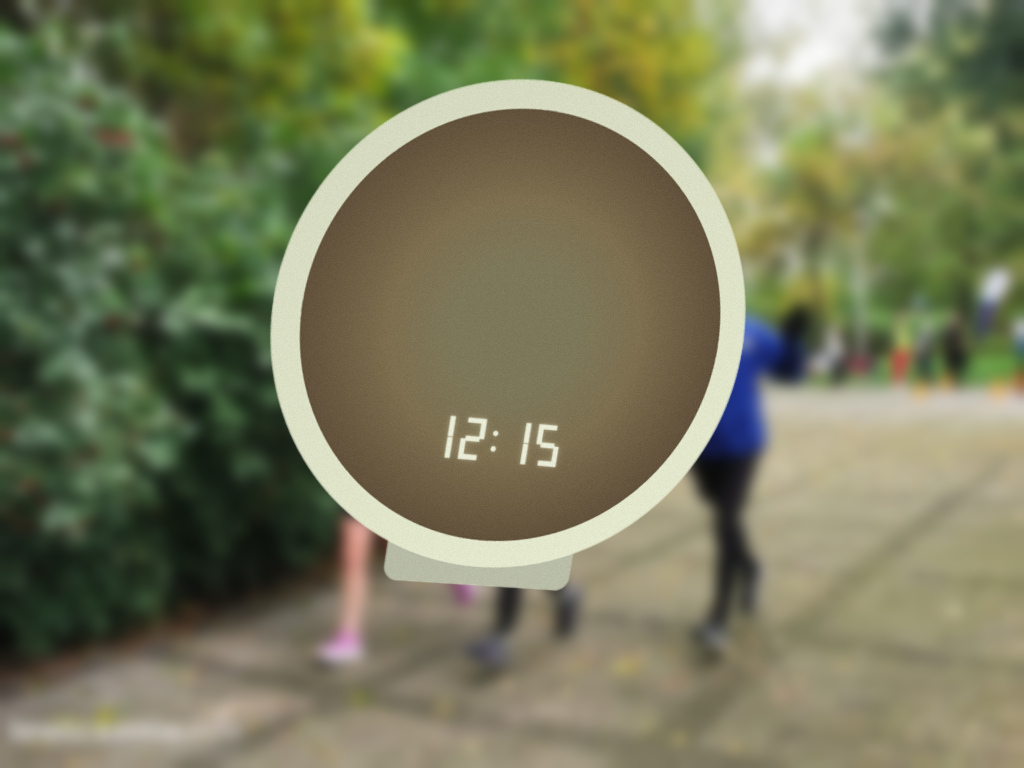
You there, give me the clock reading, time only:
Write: 12:15
